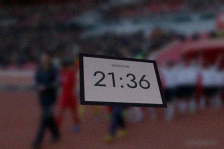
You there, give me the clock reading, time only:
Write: 21:36
